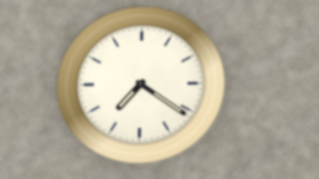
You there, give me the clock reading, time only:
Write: 7:21
